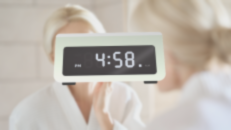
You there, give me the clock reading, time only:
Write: 4:58
